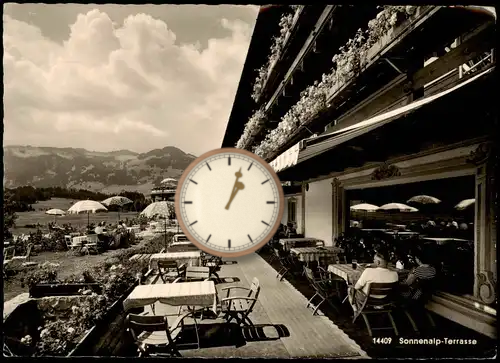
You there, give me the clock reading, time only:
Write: 1:03
